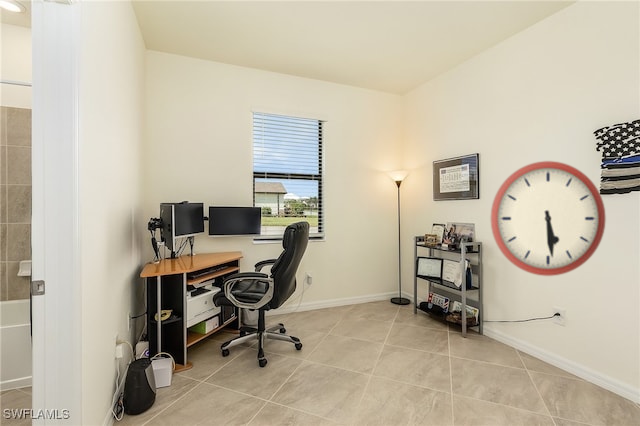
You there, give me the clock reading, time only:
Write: 5:29
